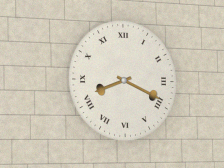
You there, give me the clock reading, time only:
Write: 8:19
